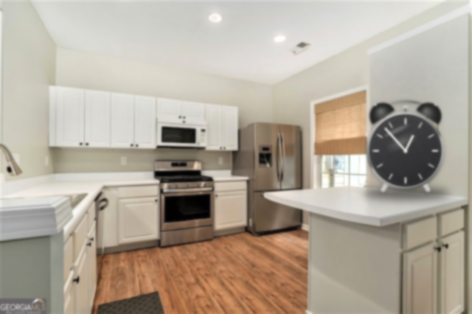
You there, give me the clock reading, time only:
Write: 12:53
